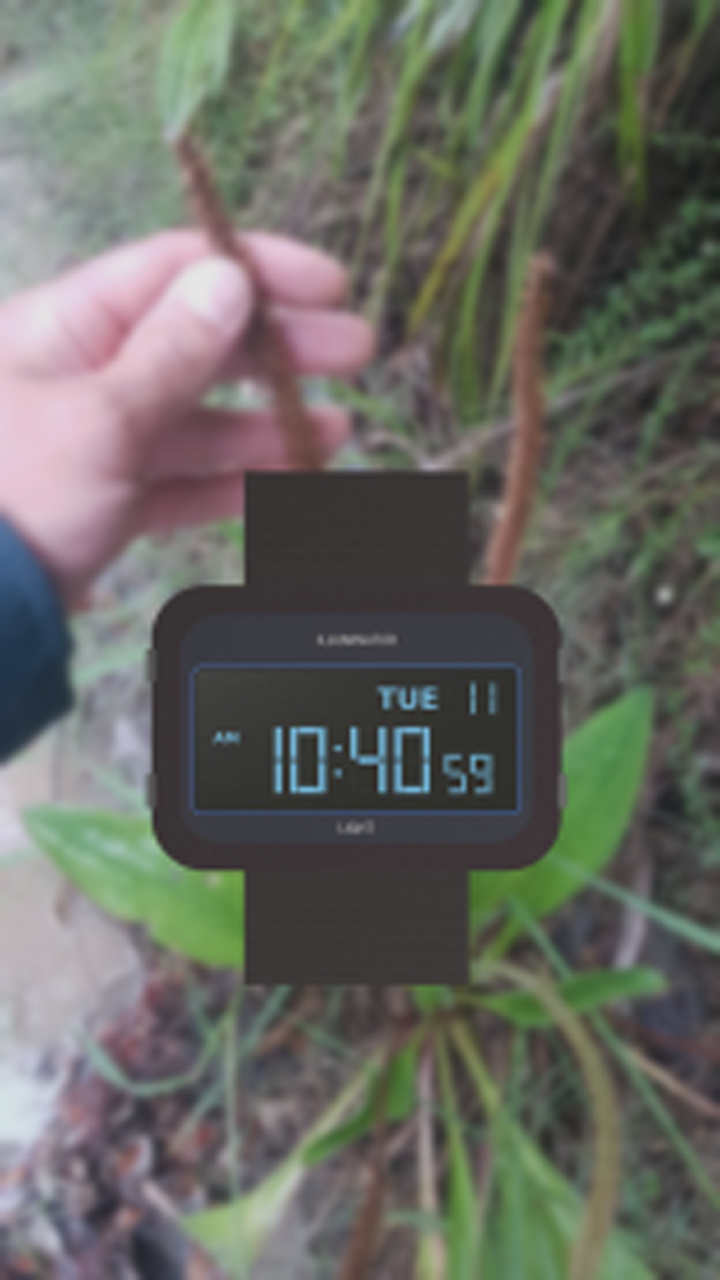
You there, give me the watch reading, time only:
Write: 10:40:59
